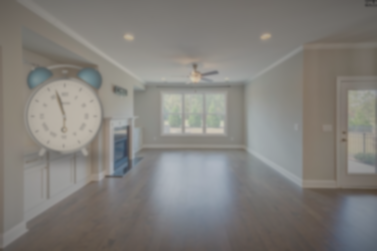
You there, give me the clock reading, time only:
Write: 5:57
